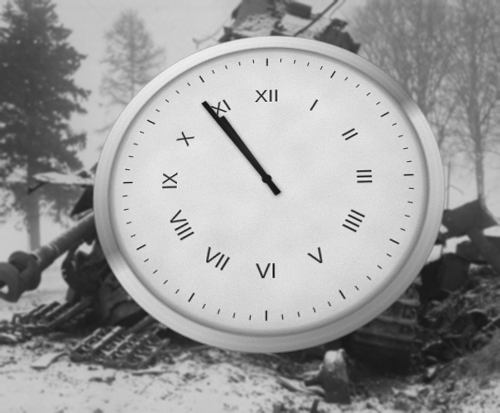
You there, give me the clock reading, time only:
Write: 10:54
